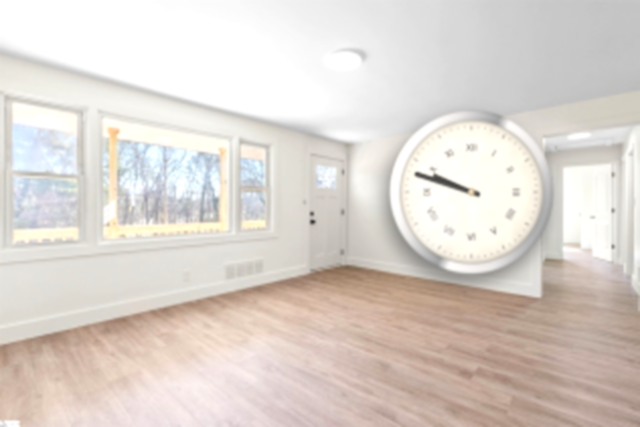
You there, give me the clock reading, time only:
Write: 9:48
